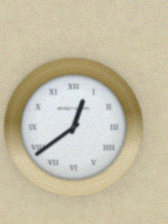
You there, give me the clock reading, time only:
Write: 12:39
